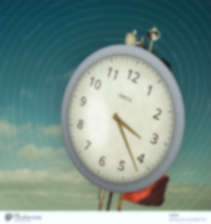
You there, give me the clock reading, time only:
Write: 3:22
